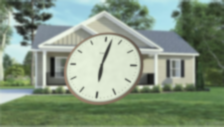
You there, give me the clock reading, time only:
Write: 6:02
